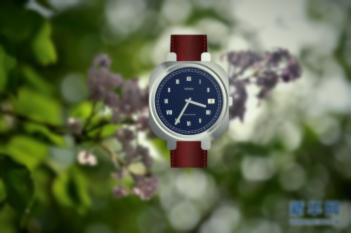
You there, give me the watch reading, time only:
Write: 3:35
